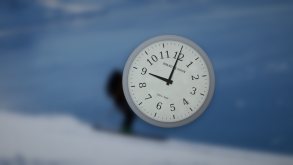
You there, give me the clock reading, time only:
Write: 9:00
